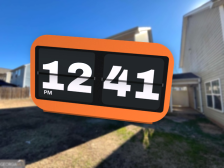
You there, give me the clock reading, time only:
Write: 12:41
